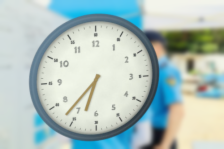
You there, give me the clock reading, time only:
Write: 6:37
